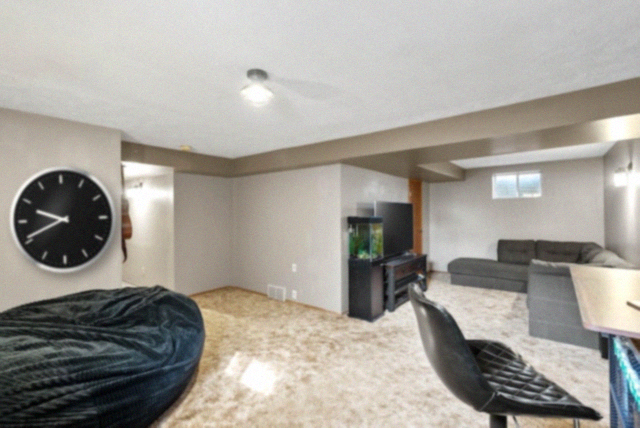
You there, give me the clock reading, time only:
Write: 9:41
